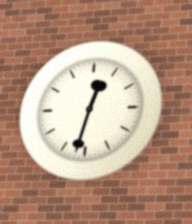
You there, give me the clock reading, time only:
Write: 12:32
